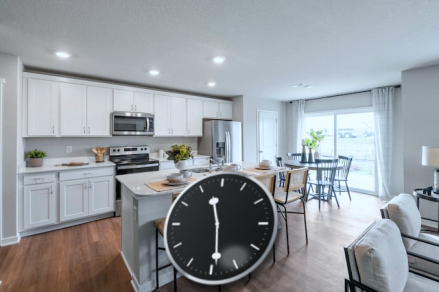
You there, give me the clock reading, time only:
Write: 11:29
